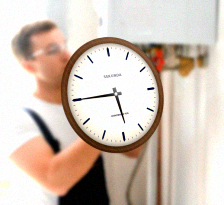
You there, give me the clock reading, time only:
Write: 5:45
